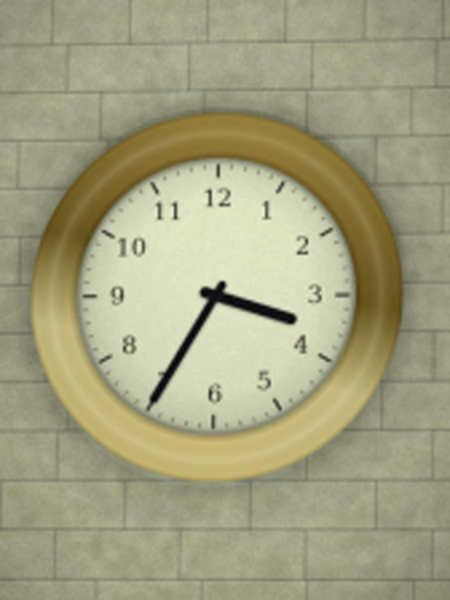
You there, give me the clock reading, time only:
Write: 3:35
